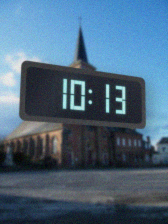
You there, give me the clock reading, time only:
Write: 10:13
